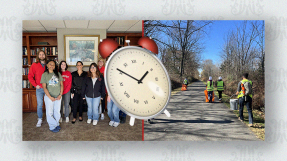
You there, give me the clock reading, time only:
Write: 1:51
